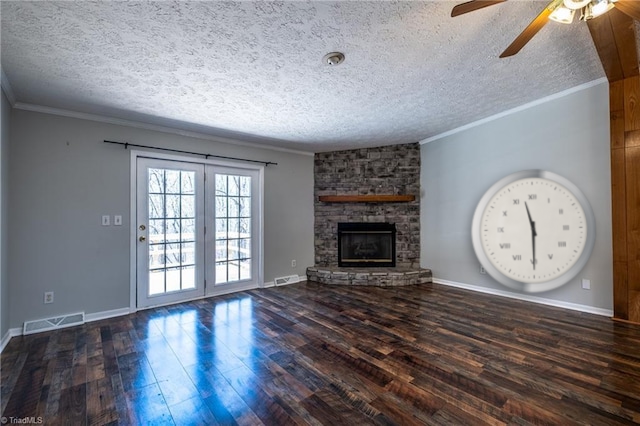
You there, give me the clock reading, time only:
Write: 11:30
